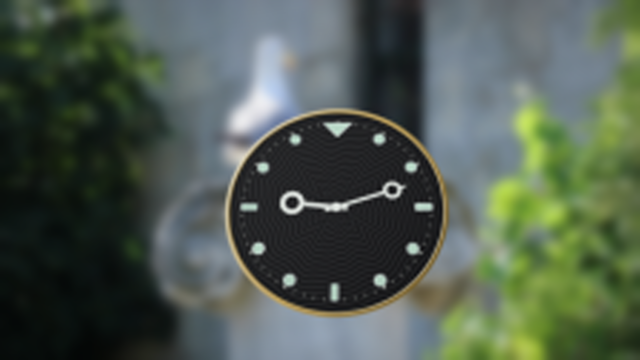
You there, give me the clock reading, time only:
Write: 9:12
